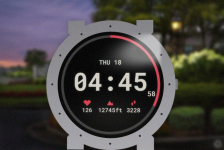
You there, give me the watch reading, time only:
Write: 4:45:58
